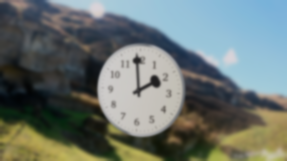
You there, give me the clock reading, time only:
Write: 1:59
